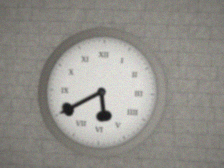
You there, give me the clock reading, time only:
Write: 5:40
